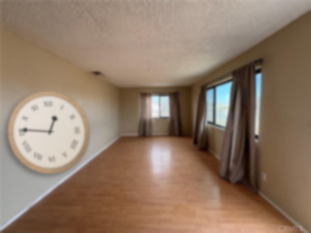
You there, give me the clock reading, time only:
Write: 12:46
